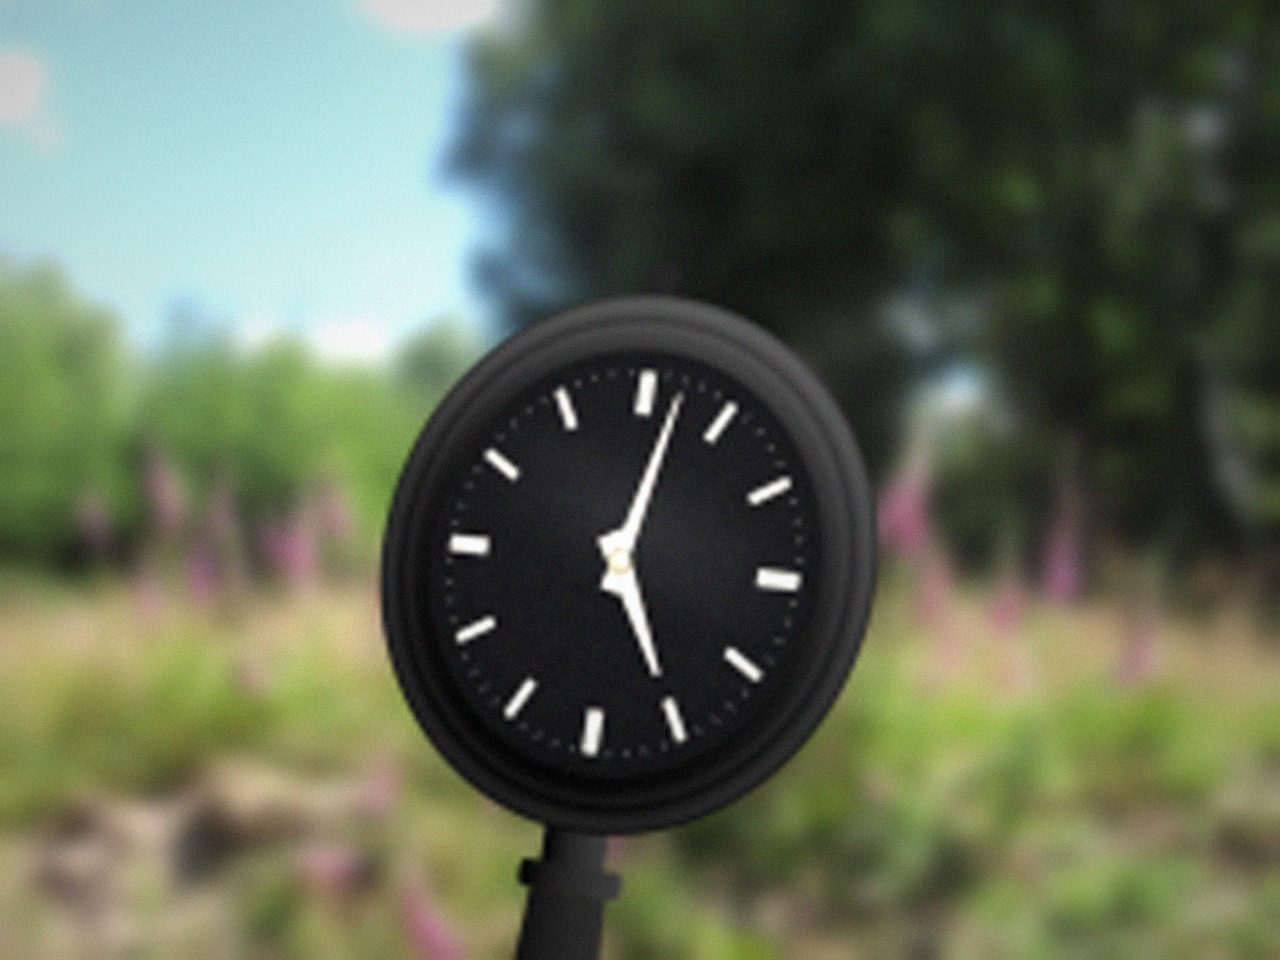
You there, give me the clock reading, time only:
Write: 5:02
